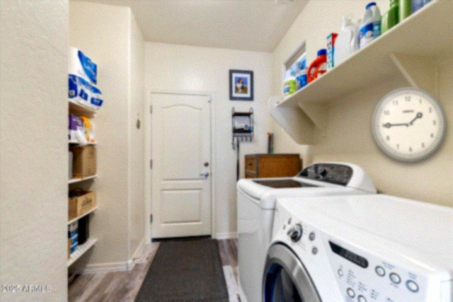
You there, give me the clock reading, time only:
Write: 1:45
